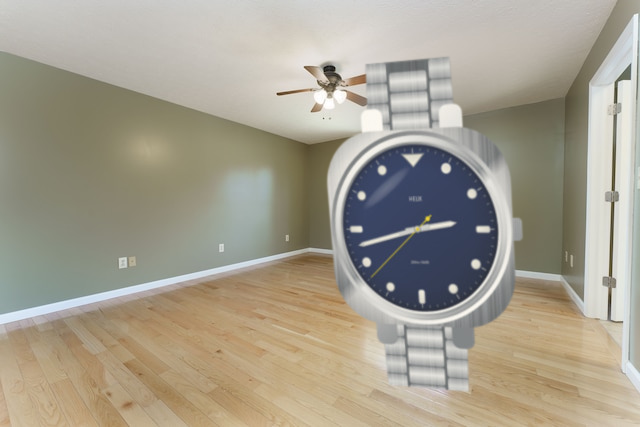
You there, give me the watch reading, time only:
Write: 2:42:38
